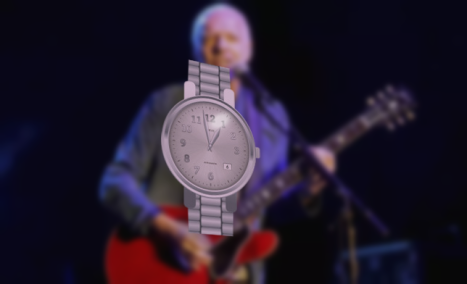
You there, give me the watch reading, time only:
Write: 12:58
